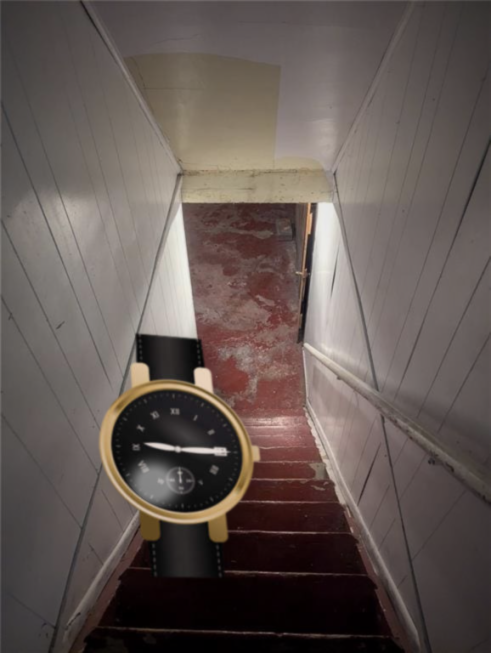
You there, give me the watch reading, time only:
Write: 9:15
